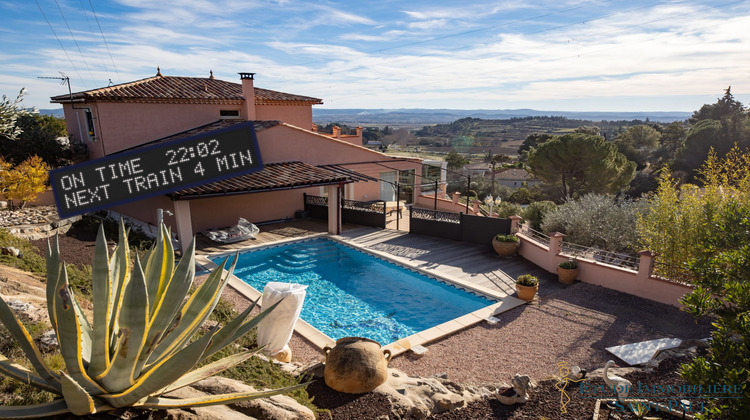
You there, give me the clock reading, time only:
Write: 22:02
